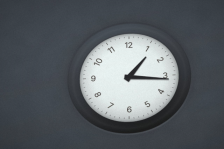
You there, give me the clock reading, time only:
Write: 1:16
